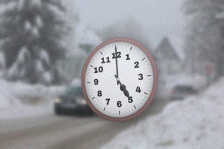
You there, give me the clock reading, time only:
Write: 5:00
